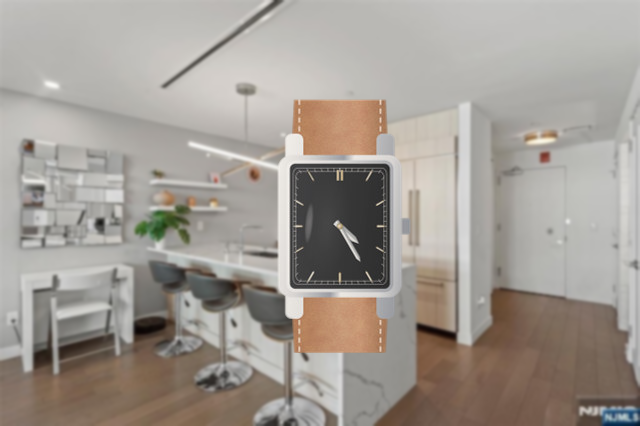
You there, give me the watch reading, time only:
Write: 4:25
